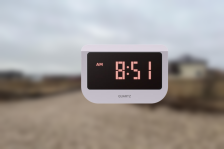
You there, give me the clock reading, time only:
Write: 8:51
